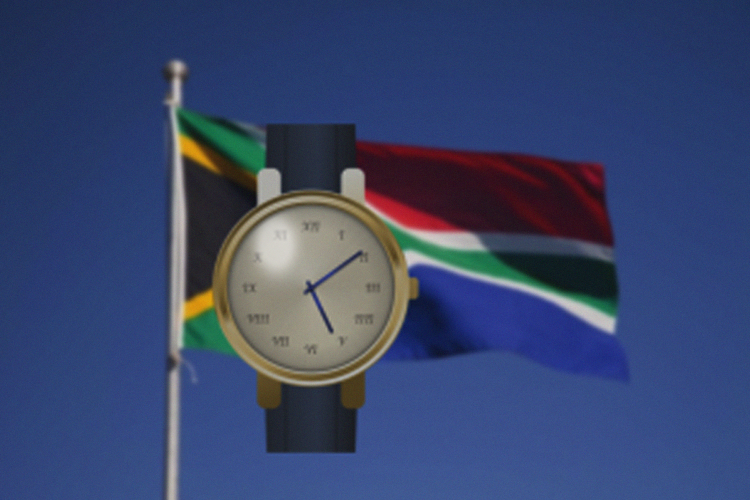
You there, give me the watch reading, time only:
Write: 5:09
